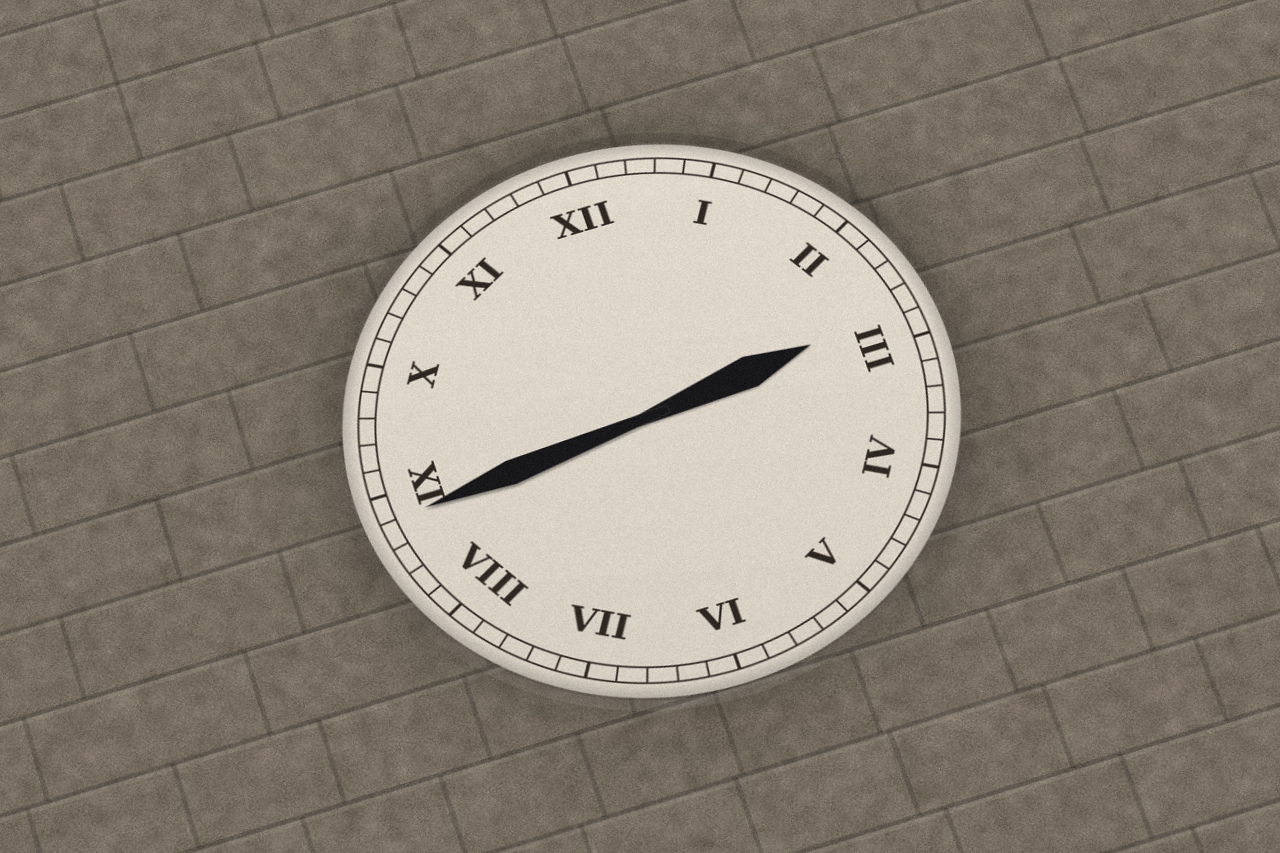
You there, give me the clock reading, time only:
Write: 2:44
